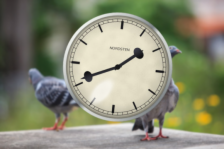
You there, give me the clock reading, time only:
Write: 1:41
